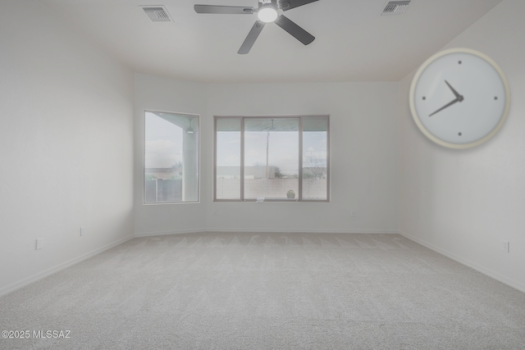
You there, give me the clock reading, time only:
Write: 10:40
